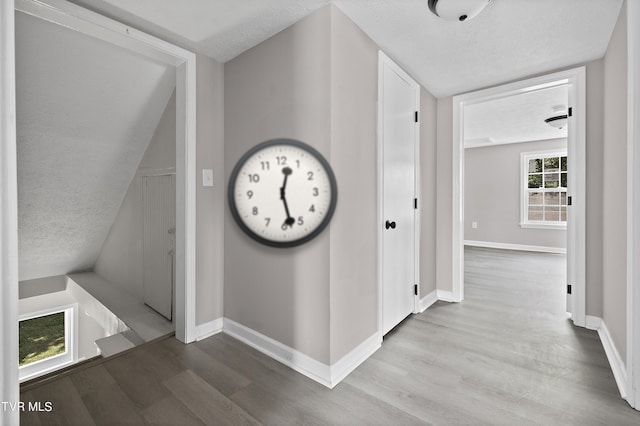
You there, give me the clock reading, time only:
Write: 12:28
